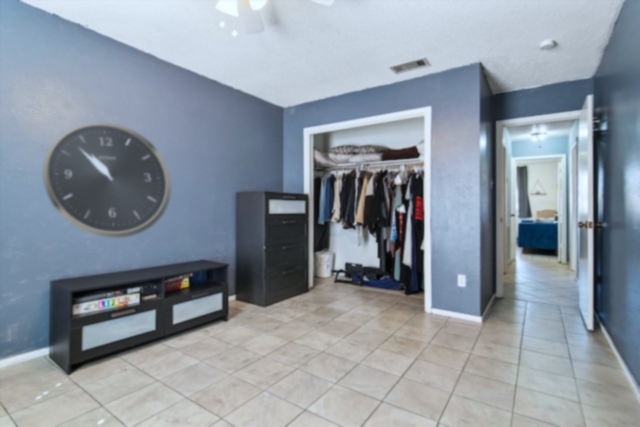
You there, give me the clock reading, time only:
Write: 10:53
